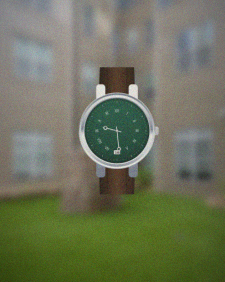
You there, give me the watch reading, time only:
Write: 9:29
